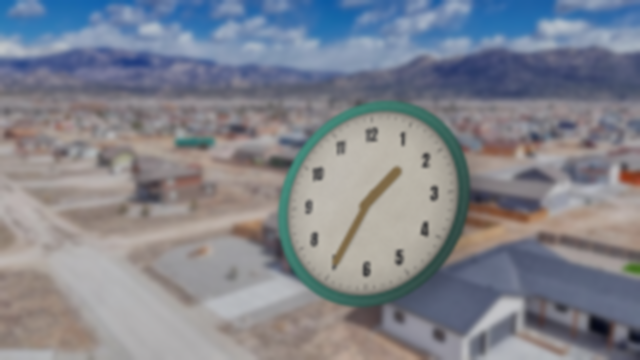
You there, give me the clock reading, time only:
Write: 1:35
